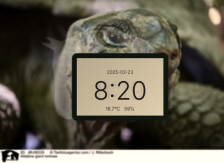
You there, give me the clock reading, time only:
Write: 8:20
